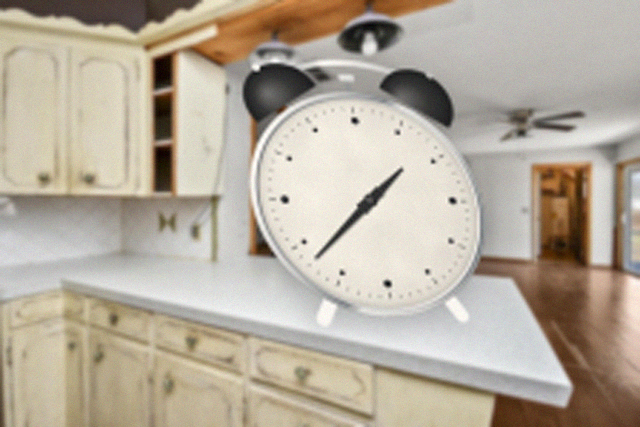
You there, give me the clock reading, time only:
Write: 1:38
